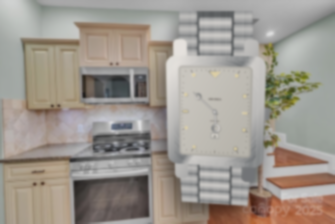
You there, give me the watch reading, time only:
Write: 5:52
